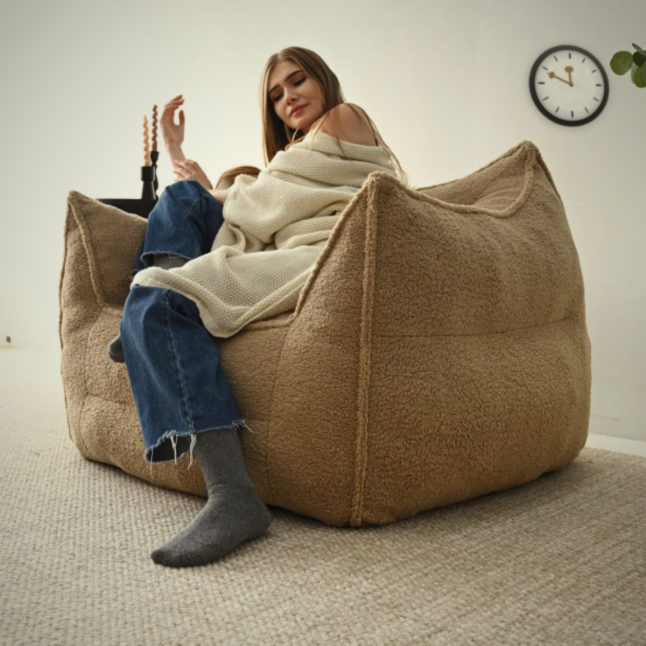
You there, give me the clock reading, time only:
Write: 11:49
